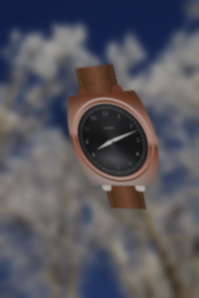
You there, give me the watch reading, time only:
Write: 8:12
